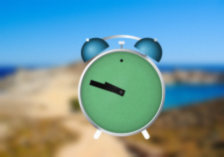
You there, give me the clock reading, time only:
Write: 9:48
